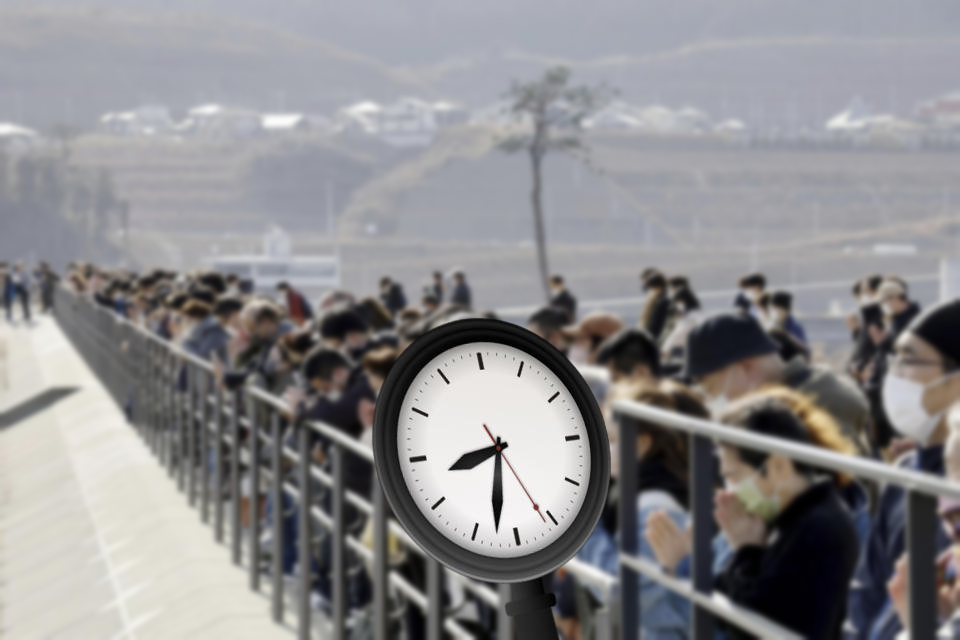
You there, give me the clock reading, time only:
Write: 8:32:26
